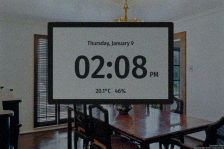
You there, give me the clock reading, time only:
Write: 2:08
